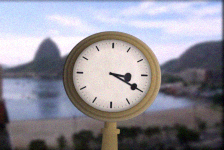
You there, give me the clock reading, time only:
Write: 3:20
